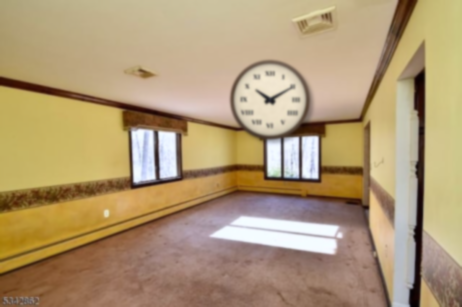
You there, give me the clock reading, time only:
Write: 10:10
